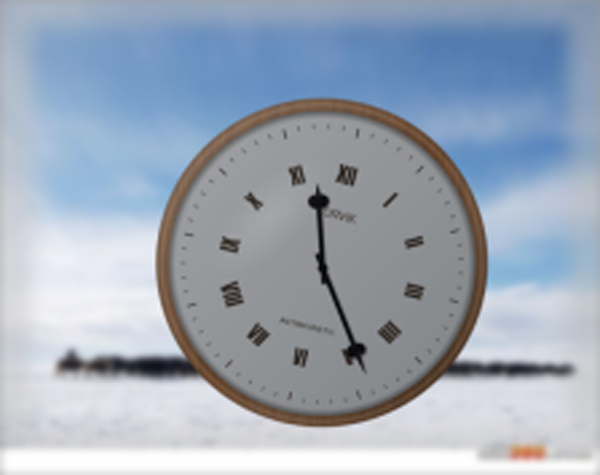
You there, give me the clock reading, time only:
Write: 11:24
